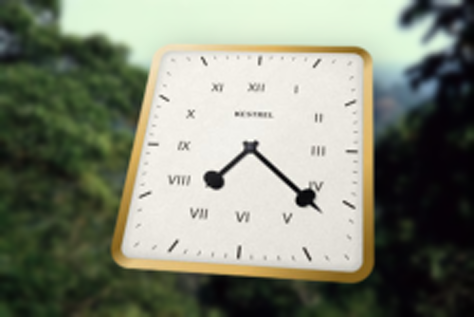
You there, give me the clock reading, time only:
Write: 7:22
